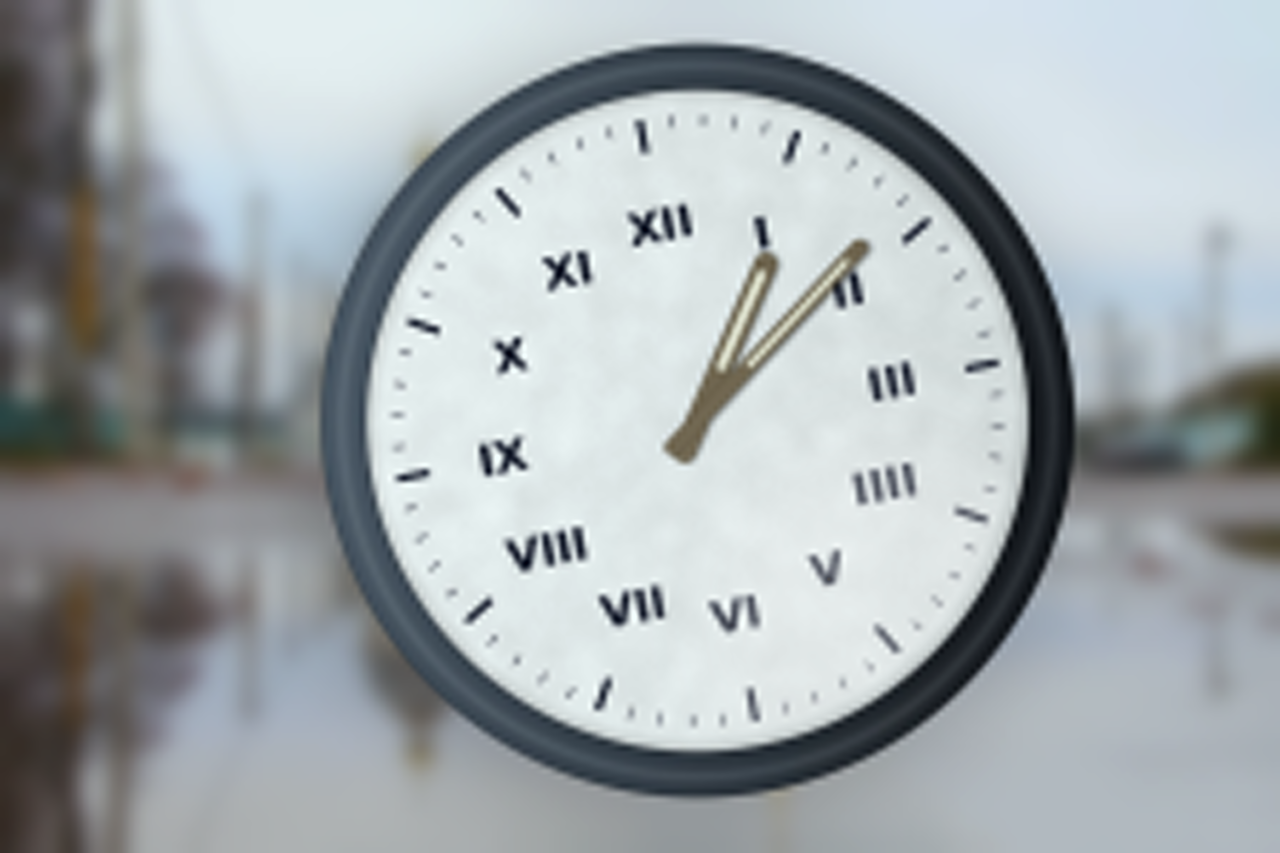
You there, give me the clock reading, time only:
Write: 1:09
